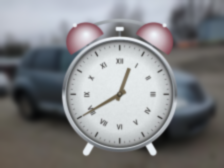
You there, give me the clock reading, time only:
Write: 12:40
